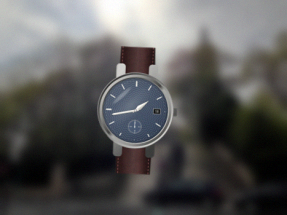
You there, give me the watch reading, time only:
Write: 1:43
